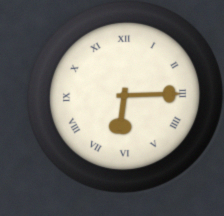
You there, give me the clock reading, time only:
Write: 6:15
